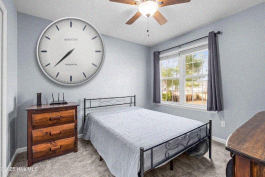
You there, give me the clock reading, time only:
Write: 7:38
